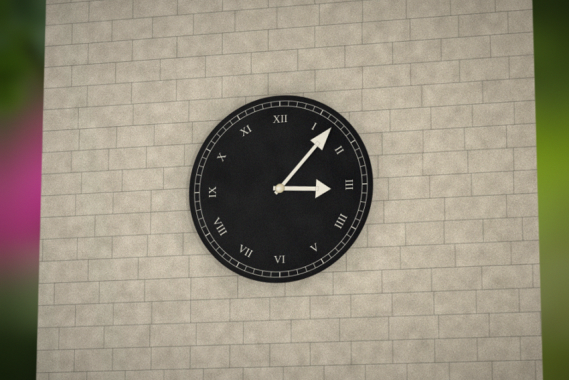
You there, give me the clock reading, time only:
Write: 3:07
